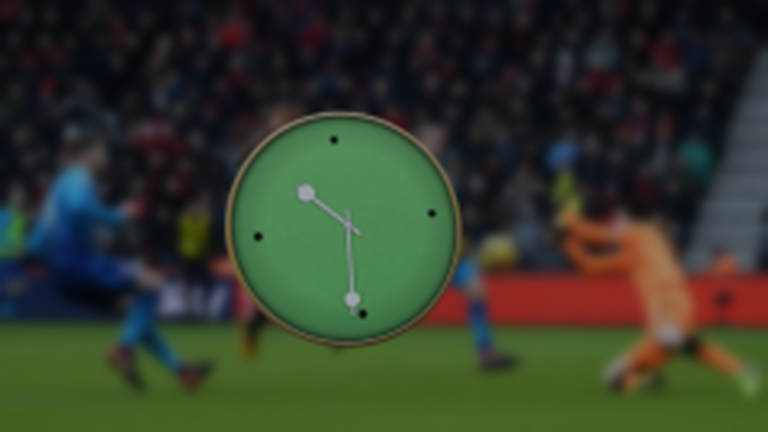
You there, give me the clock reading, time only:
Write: 10:31
